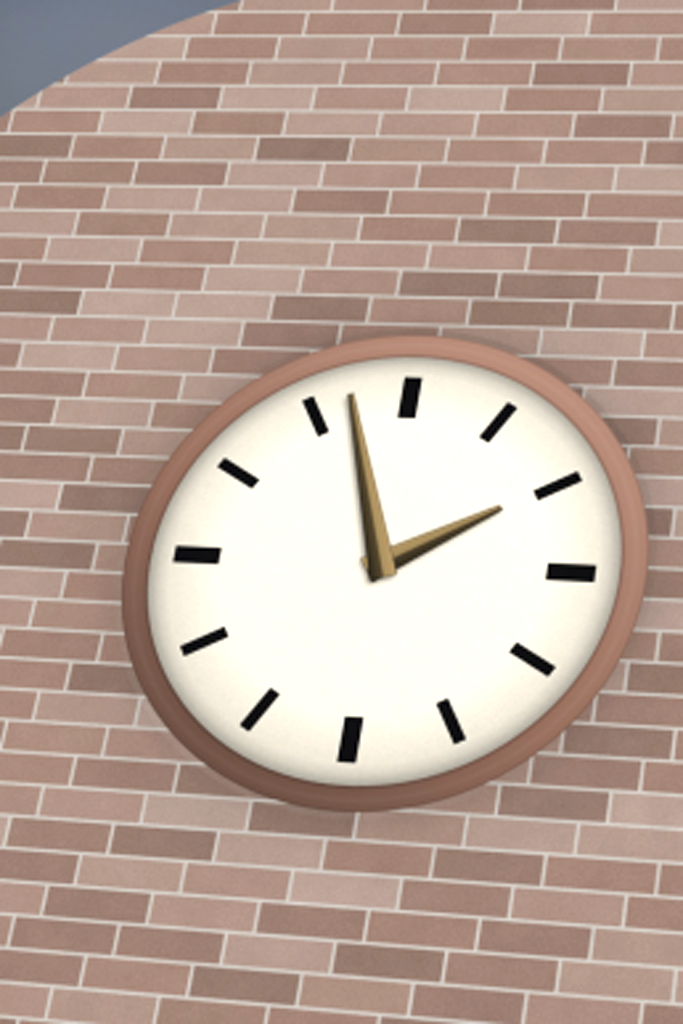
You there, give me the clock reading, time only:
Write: 1:57
